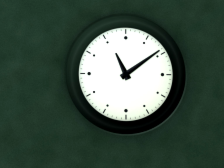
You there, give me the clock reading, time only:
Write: 11:09
